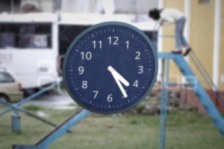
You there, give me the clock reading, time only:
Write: 4:25
